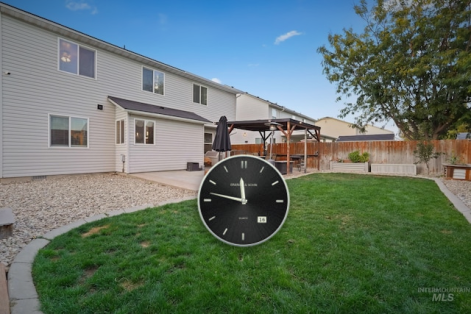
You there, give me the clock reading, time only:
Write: 11:47
